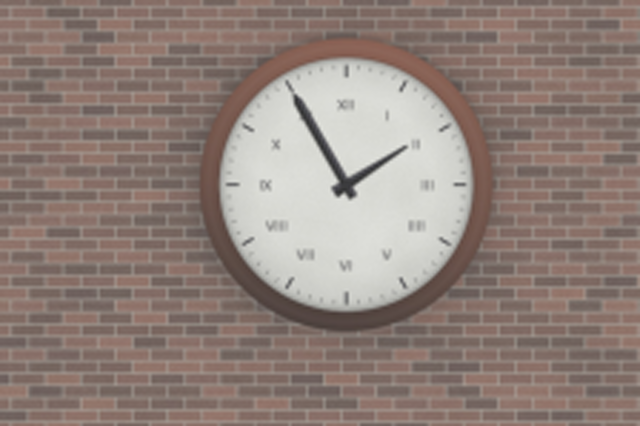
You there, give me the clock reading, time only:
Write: 1:55
